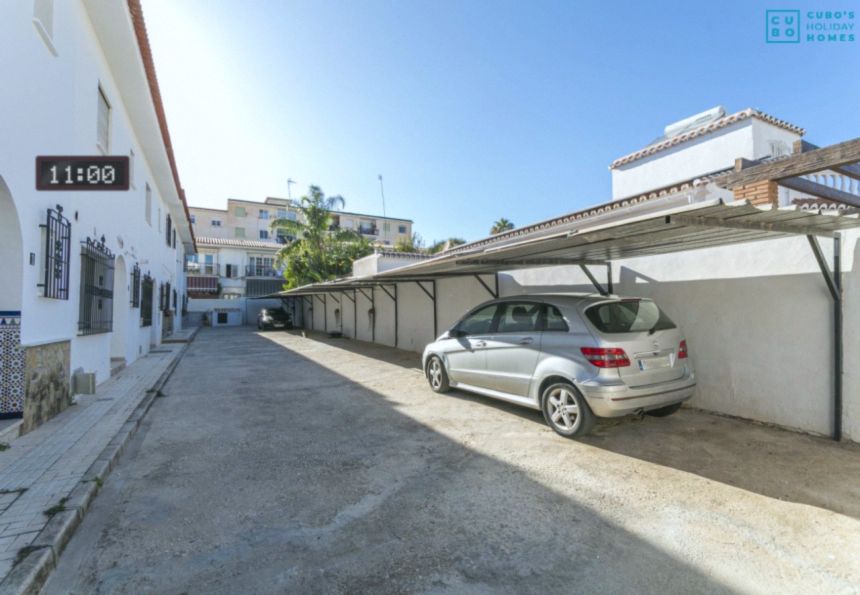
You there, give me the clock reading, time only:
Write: 11:00
